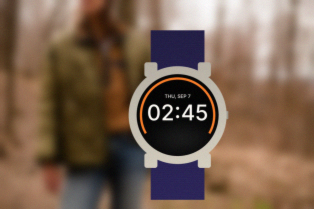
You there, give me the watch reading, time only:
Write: 2:45
